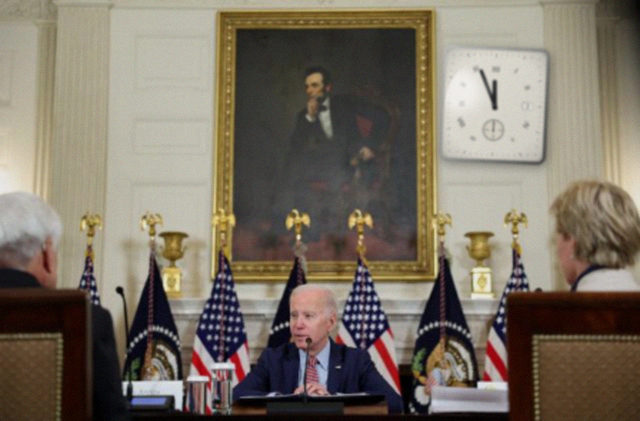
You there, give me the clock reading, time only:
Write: 11:56
